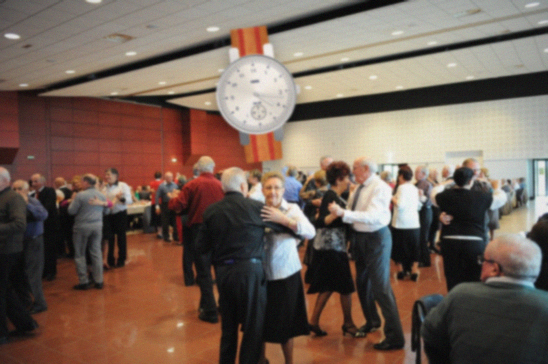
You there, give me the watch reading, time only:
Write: 4:17
